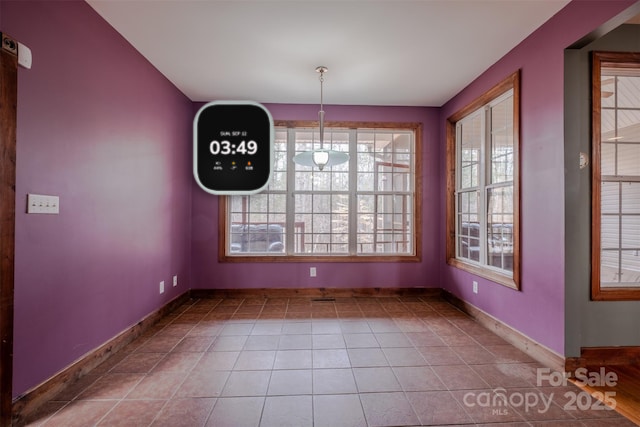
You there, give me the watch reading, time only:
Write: 3:49
